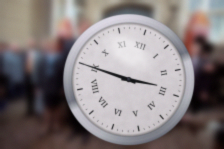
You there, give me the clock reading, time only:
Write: 2:45
